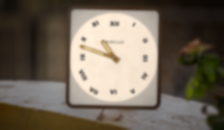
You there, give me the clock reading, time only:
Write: 10:48
